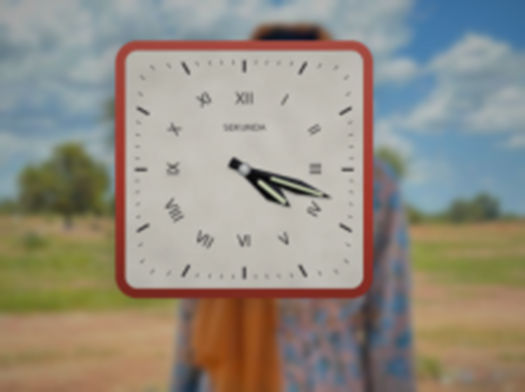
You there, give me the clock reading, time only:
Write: 4:18
